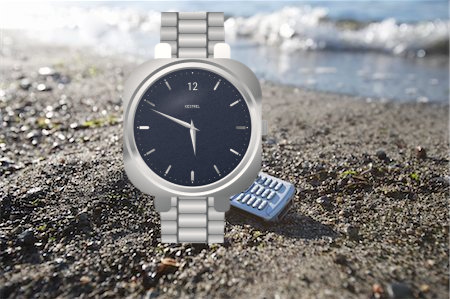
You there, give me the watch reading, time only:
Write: 5:49
